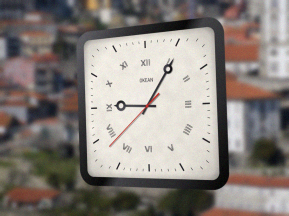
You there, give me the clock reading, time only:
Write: 9:05:38
